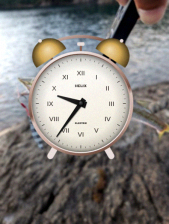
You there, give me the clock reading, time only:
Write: 9:36
